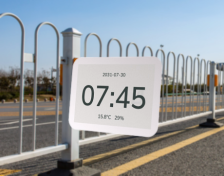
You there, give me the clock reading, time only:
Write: 7:45
